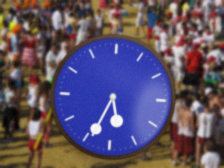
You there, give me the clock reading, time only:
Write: 5:34
